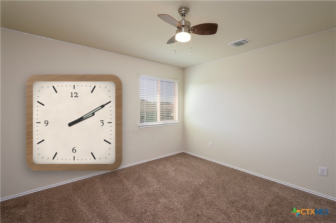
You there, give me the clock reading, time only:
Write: 2:10
